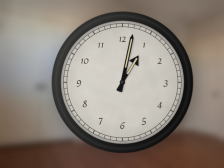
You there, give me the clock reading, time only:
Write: 1:02
